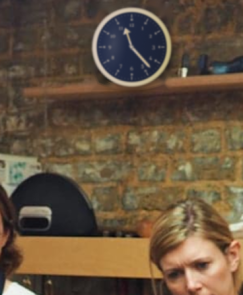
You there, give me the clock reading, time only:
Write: 11:23
